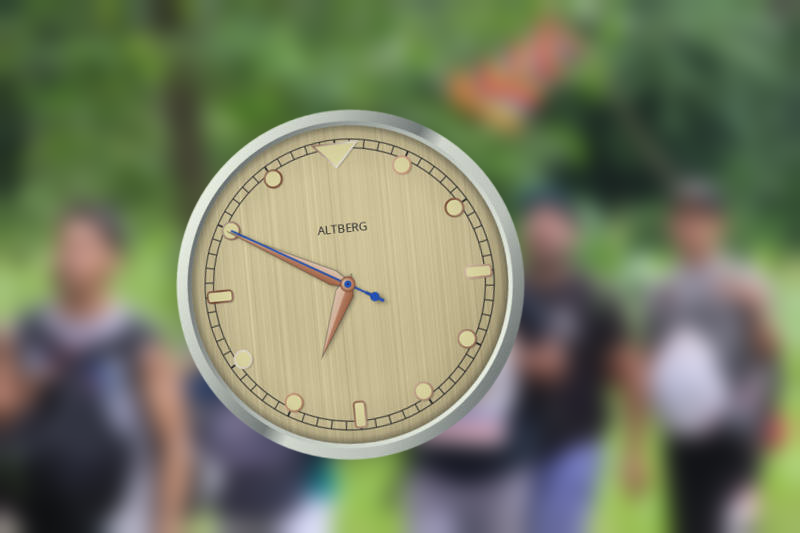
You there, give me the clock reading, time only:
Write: 6:49:50
